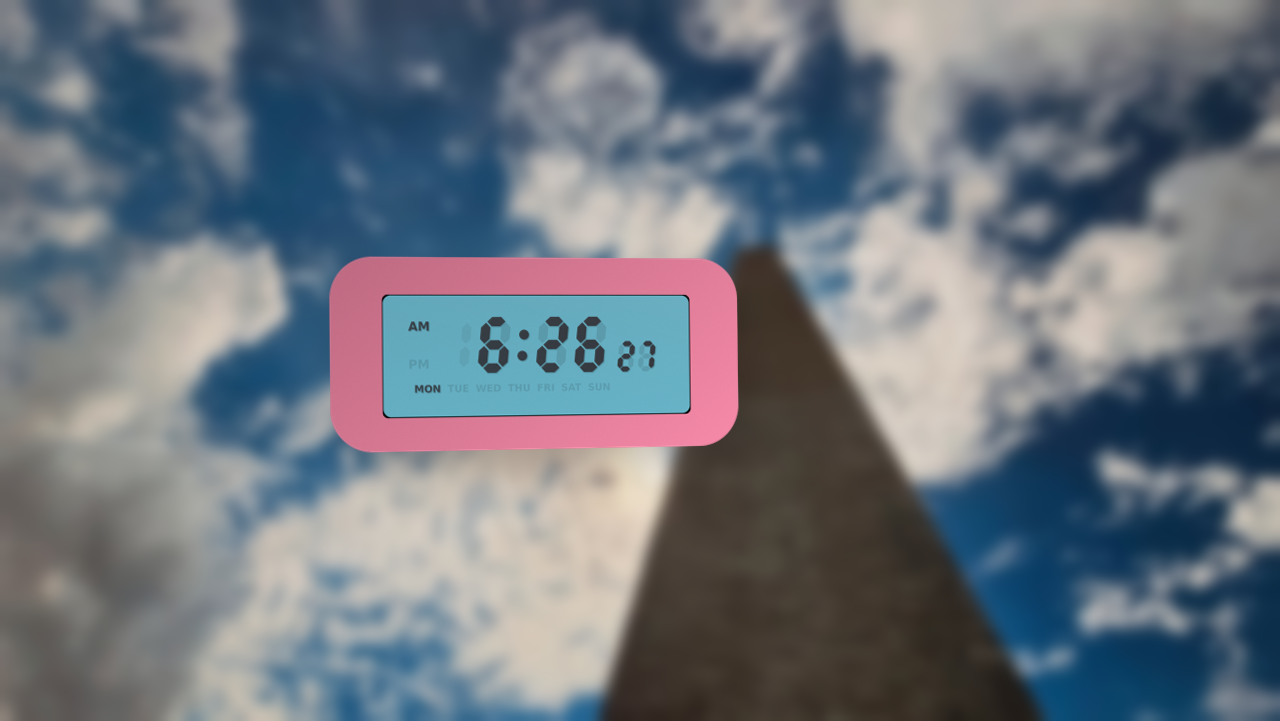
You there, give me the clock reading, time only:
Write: 6:26:27
